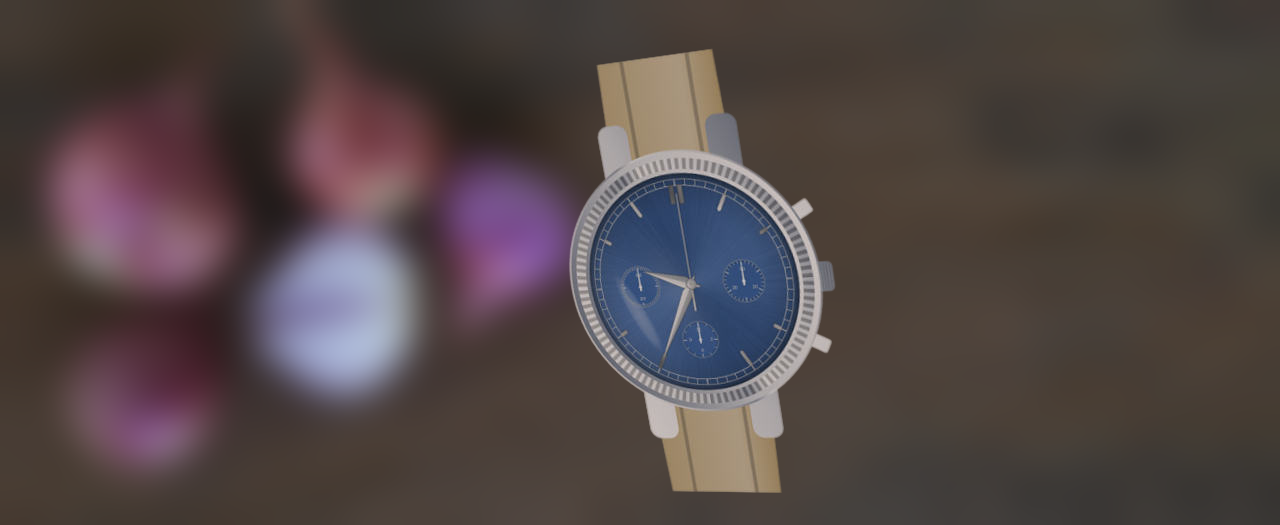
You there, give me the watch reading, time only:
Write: 9:35
